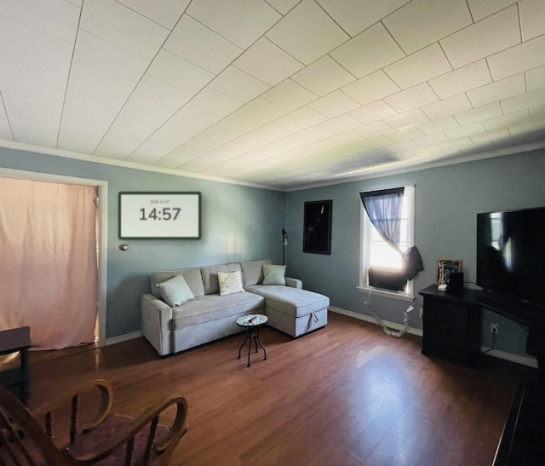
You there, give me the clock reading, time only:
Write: 14:57
